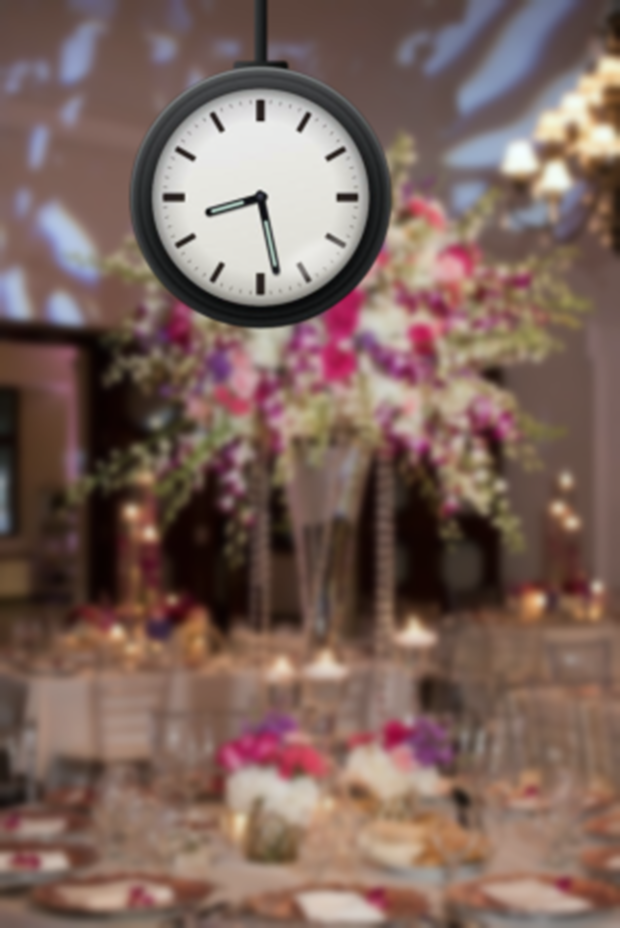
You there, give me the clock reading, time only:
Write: 8:28
